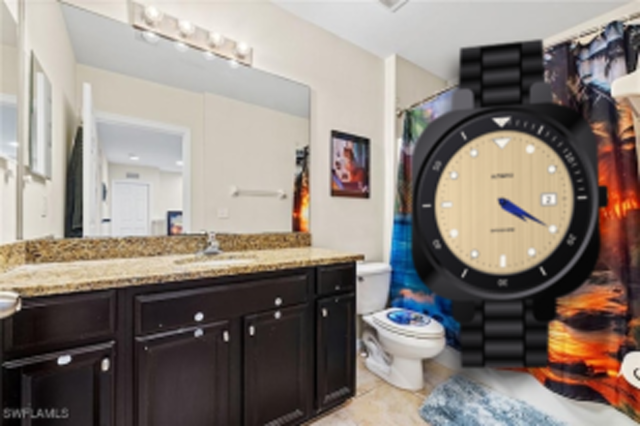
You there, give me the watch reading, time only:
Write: 4:20
